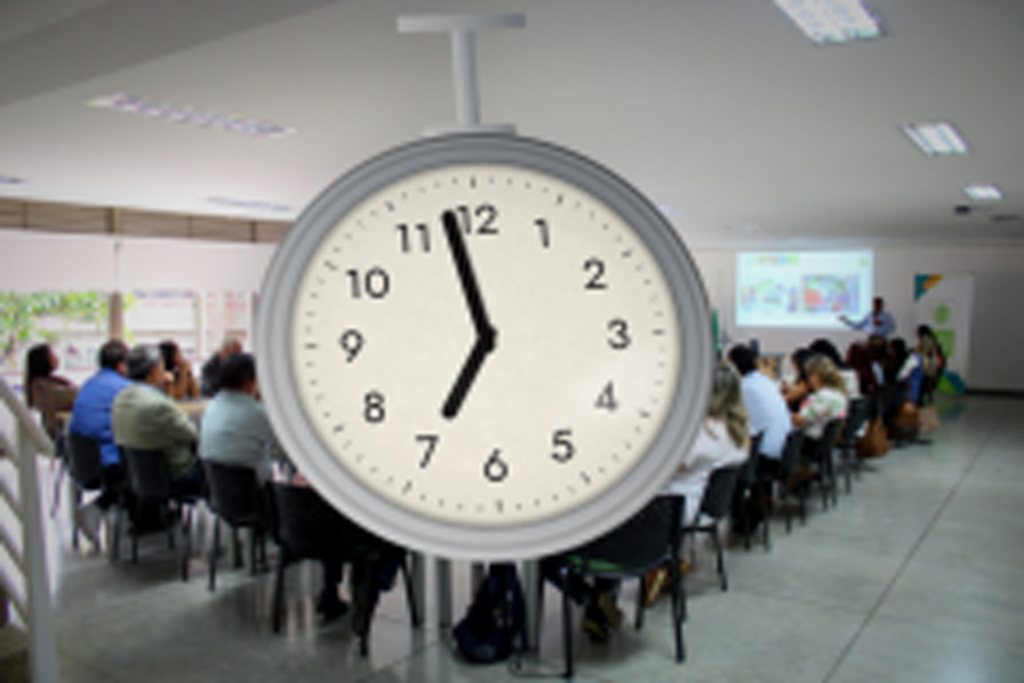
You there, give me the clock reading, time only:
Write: 6:58
